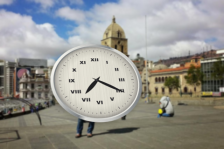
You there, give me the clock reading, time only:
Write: 7:20
